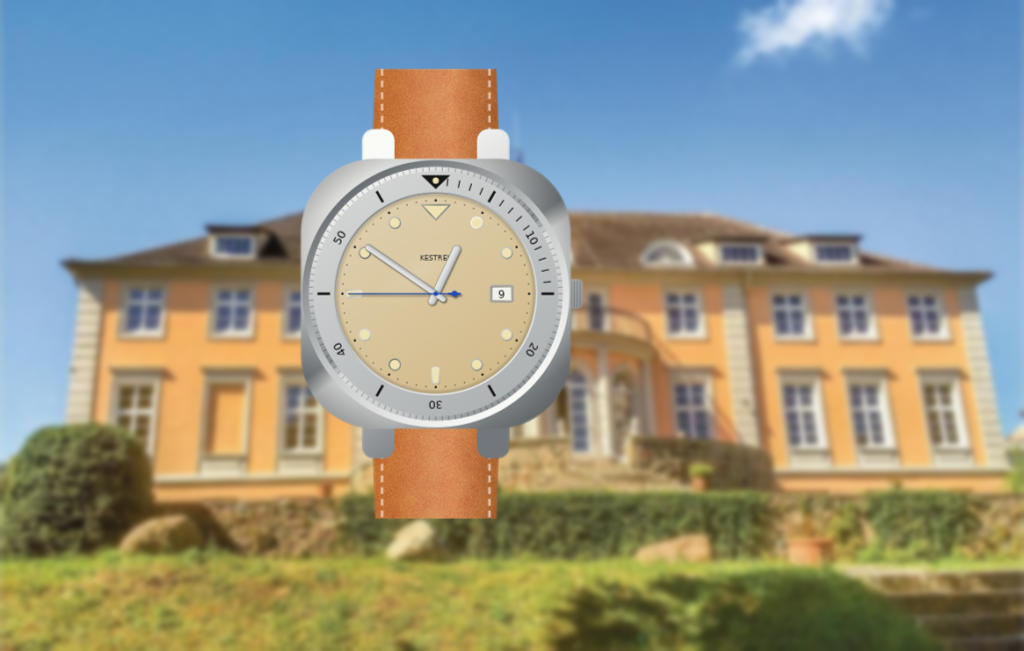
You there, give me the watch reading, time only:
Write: 12:50:45
